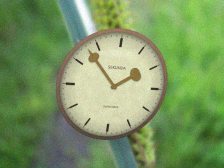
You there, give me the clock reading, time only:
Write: 1:53
